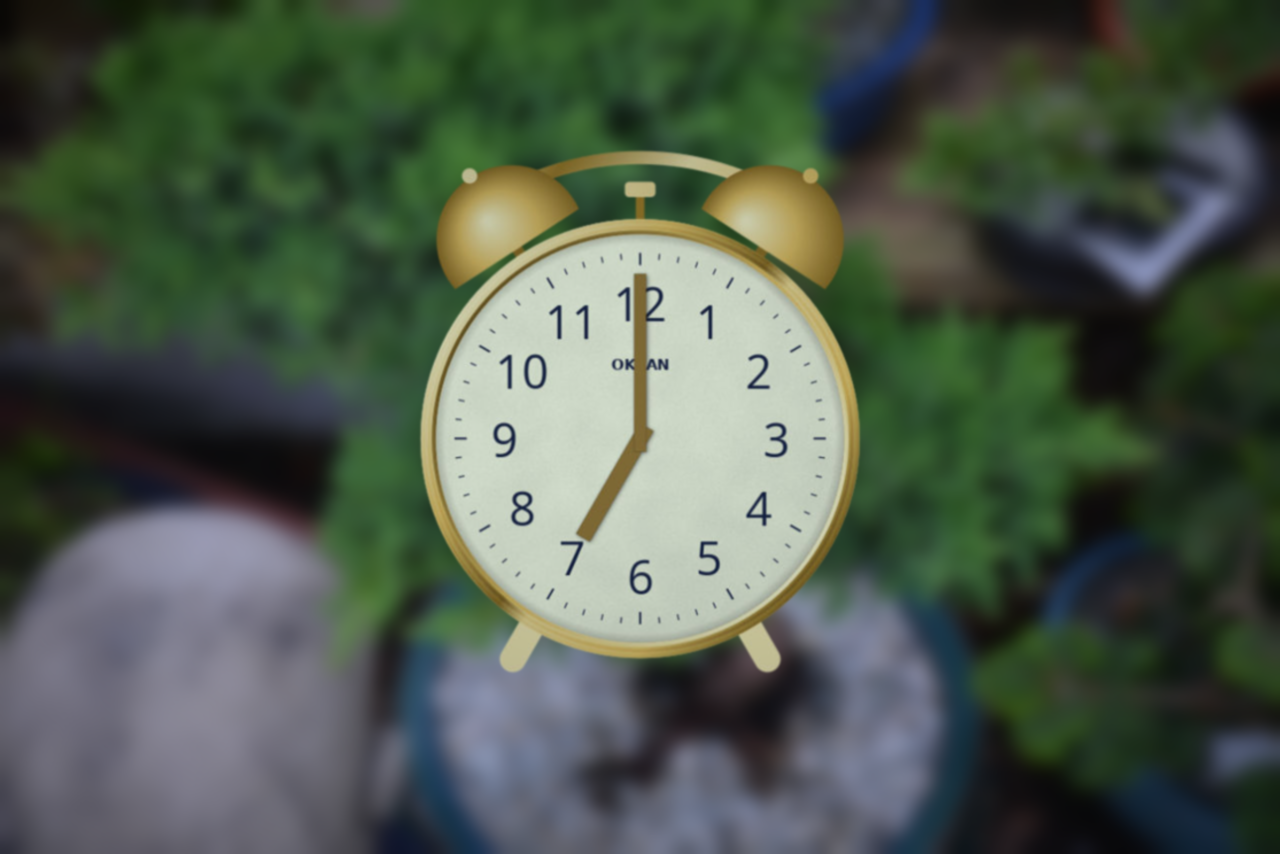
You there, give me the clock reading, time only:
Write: 7:00
